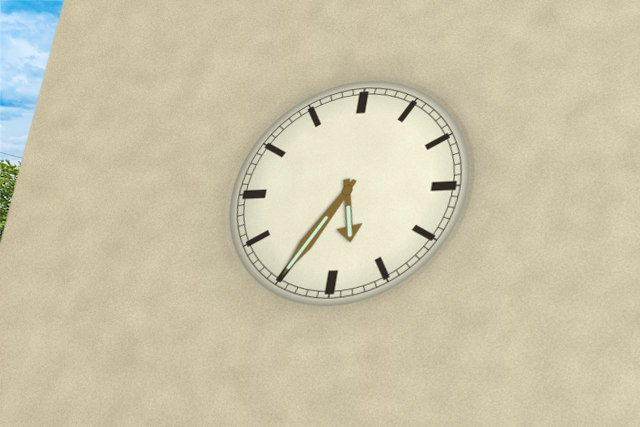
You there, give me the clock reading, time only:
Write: 5:35
